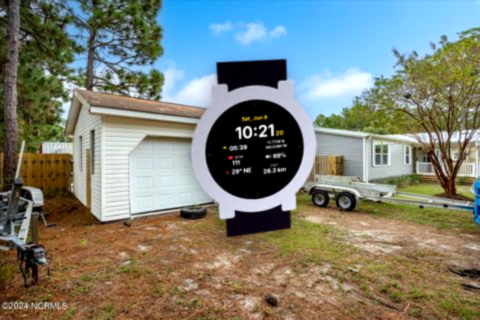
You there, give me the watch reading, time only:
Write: 10:21
